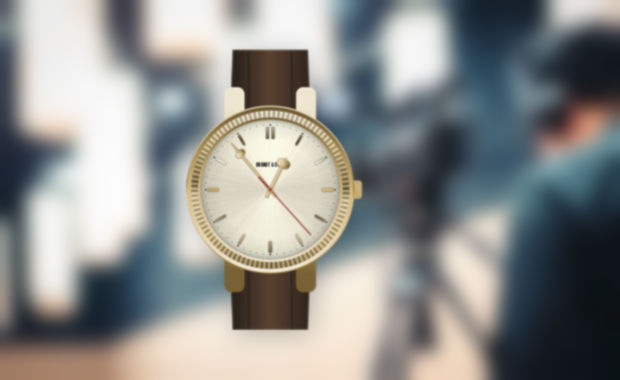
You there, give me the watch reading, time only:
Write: 12:53:23
